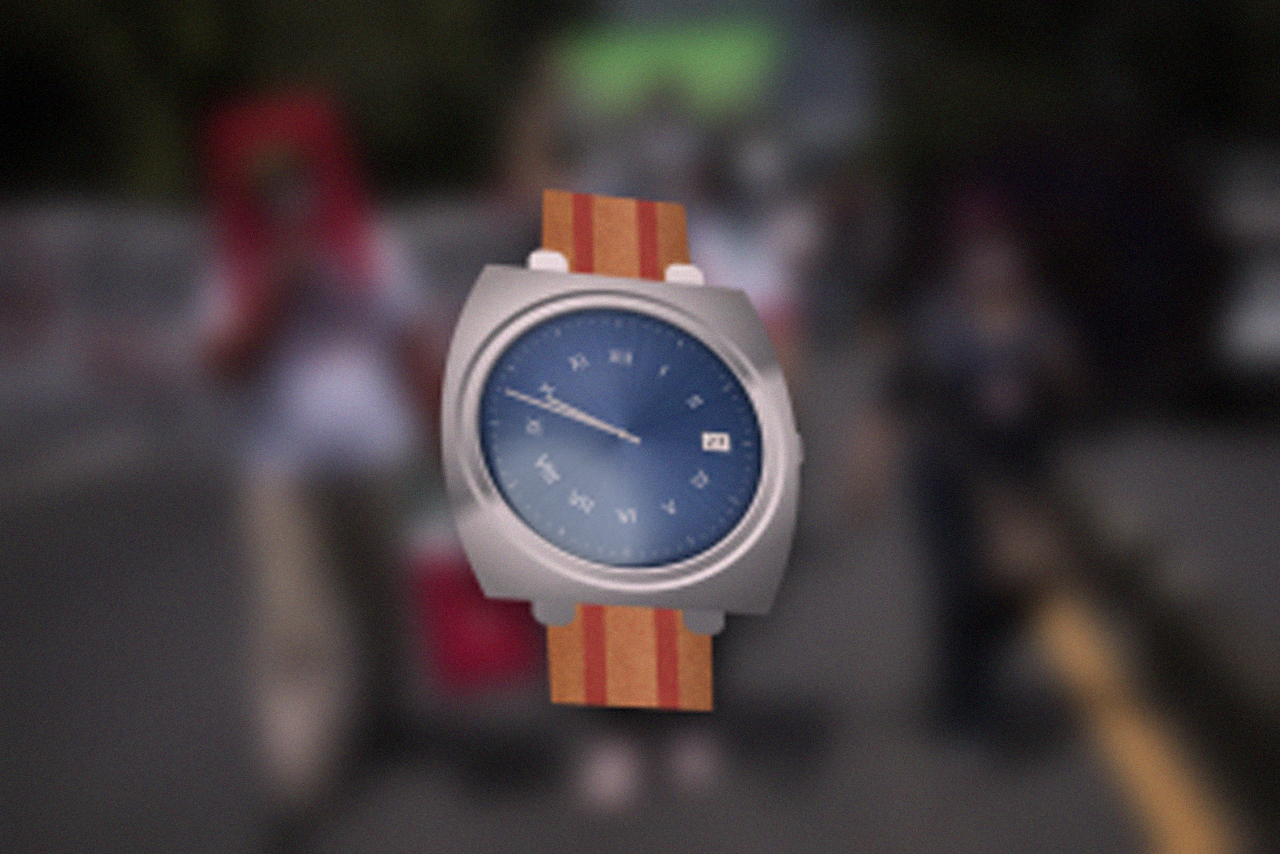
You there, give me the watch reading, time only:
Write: 9:48
